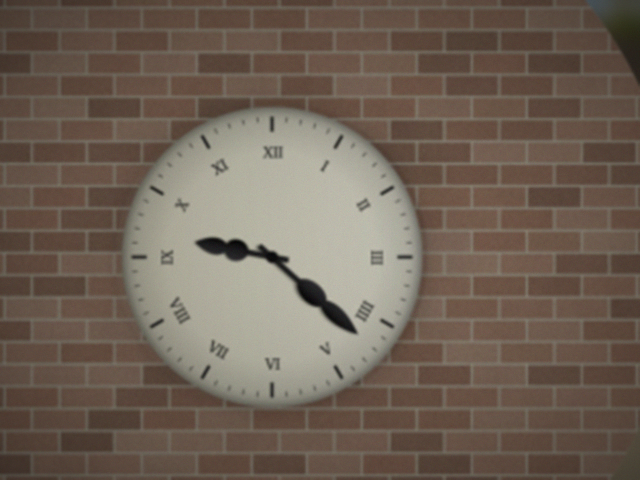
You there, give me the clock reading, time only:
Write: 9:22
